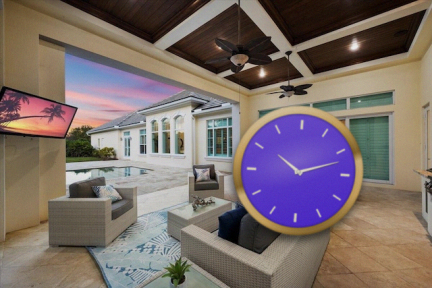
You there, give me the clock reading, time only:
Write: 10:12
